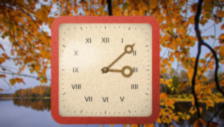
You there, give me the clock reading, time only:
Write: 3:08
